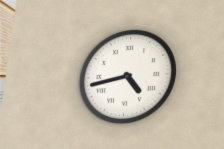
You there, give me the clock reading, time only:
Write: 4:43
